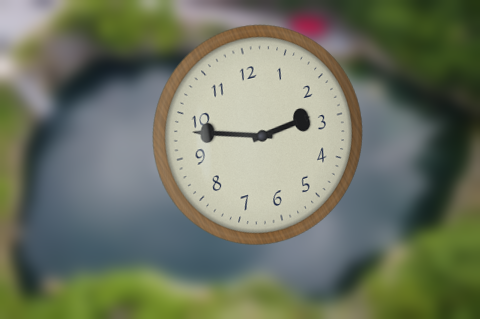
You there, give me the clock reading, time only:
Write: 2:48
